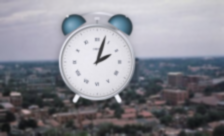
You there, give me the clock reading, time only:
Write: 2:03
